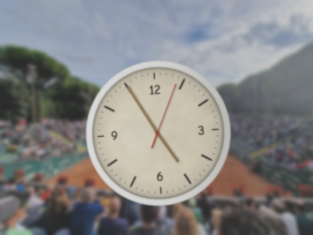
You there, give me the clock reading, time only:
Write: 4:55:04
